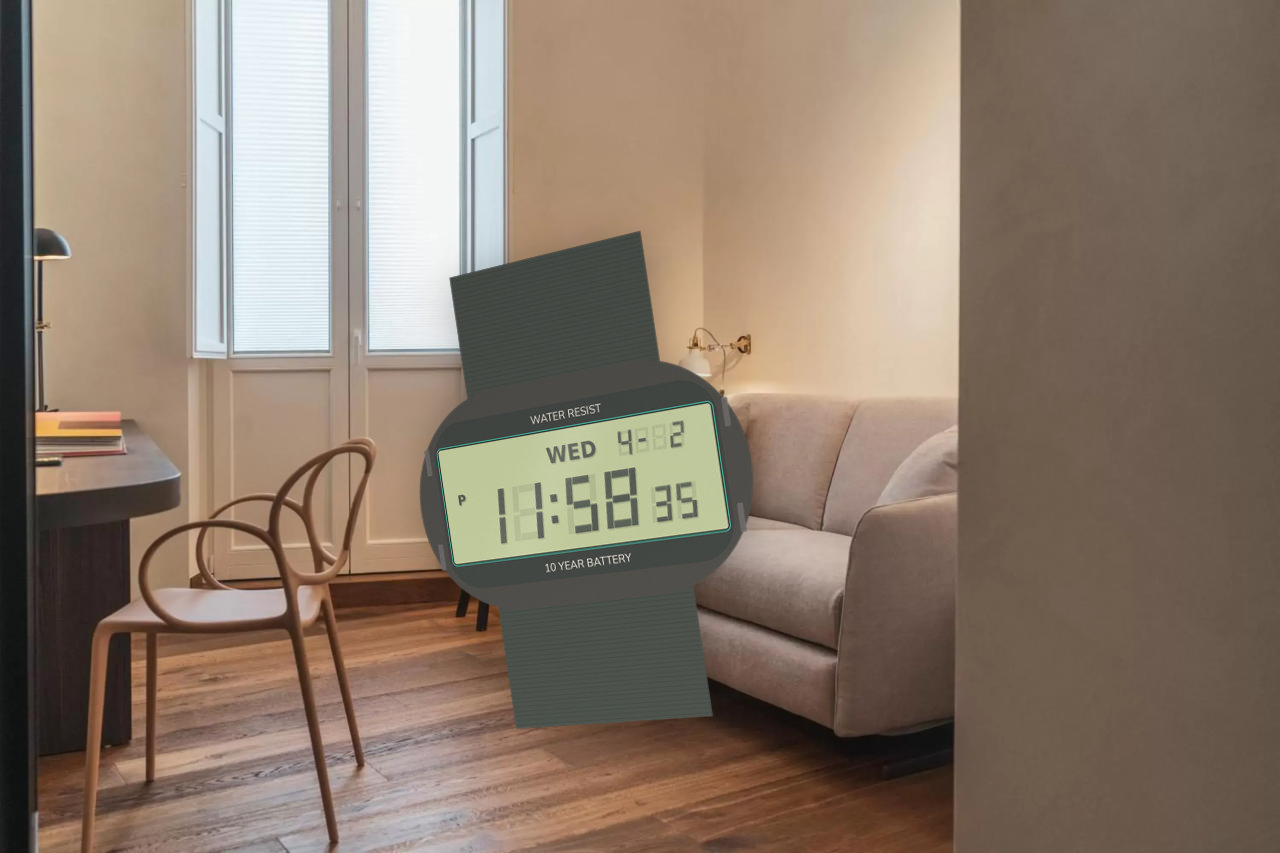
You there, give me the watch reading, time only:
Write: 11:58:35
